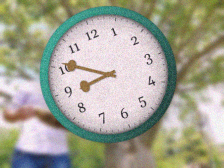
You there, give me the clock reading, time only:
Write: 8:51
